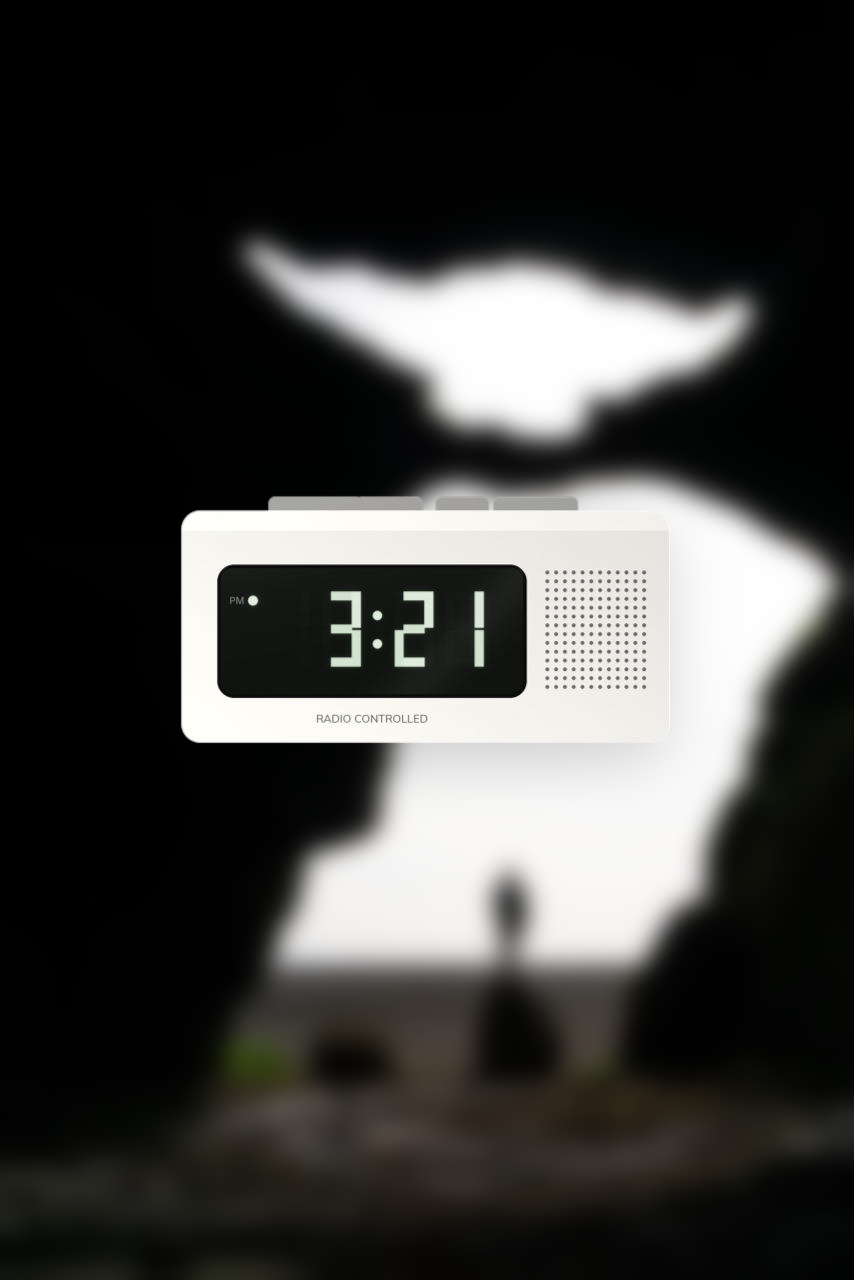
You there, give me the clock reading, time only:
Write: 3:21
